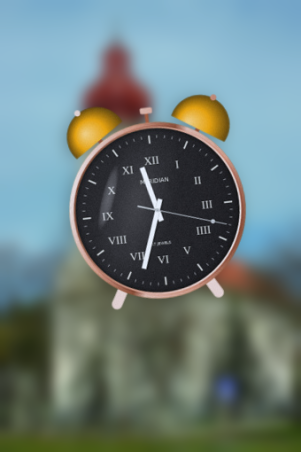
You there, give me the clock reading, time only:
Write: 11:33:18
